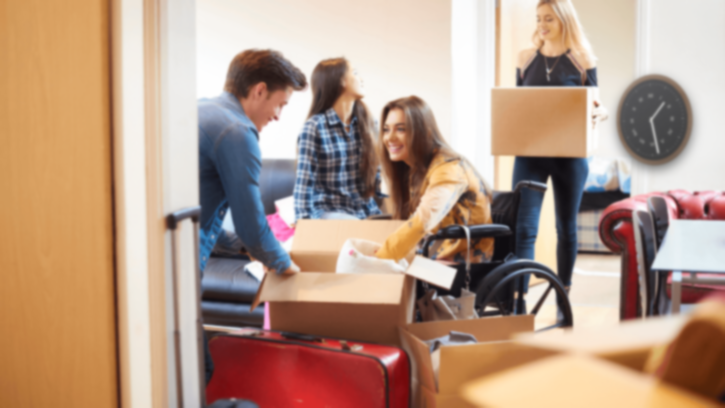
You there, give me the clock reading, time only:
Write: 1:28
